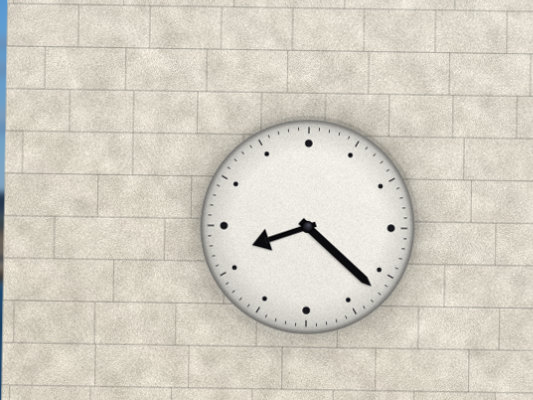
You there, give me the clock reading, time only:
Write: 8:22
